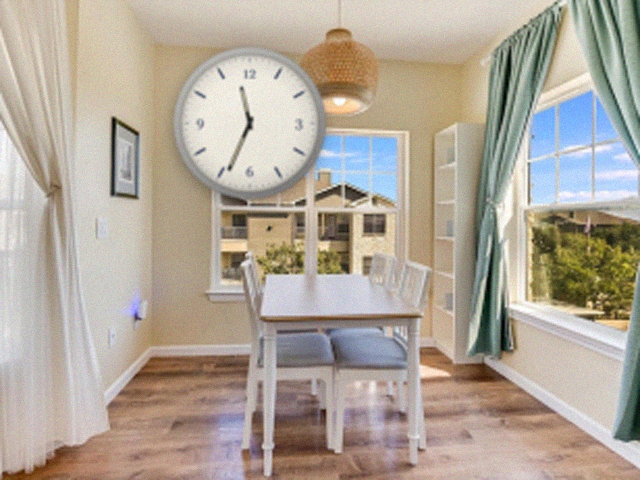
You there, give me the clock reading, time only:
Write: 11:34
